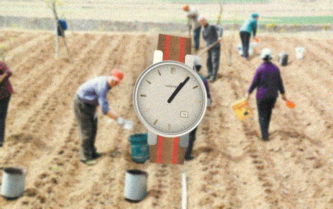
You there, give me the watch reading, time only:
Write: 1:06
